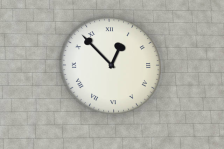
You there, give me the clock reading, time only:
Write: 12:53
